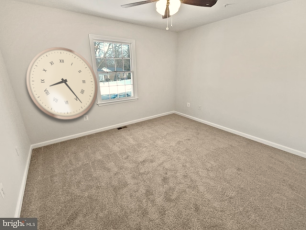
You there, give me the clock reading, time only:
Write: 8:24
